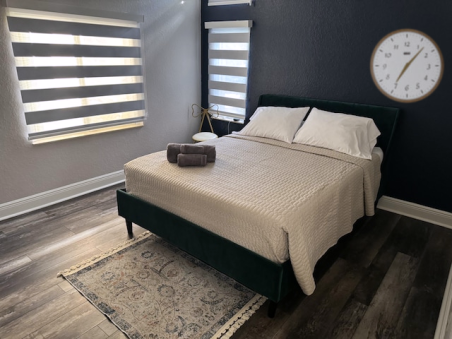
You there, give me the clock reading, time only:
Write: 7:07
